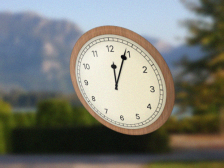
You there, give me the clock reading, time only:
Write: 12:04
